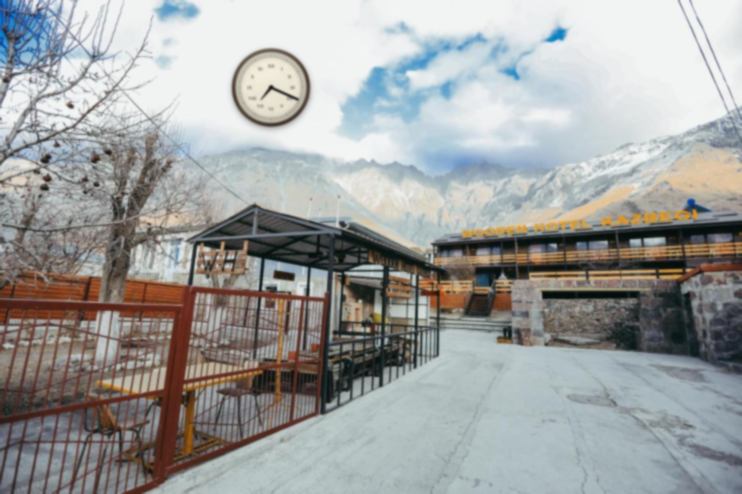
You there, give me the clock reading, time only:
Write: 7:19
